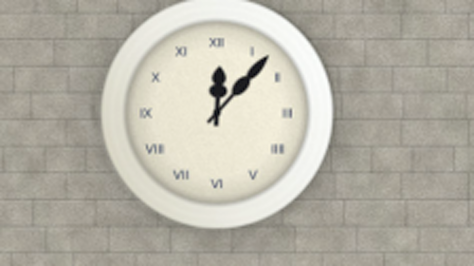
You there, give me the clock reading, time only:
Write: 12:07
